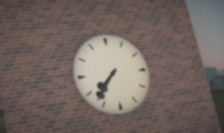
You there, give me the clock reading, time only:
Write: 7:37
